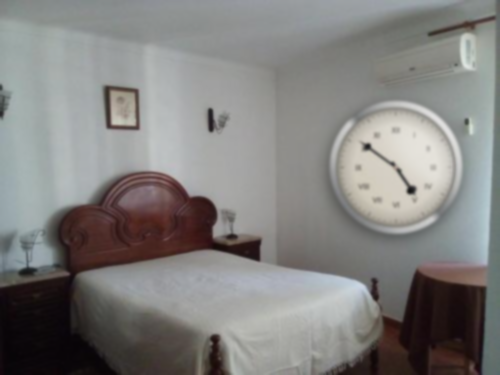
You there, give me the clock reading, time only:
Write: 4:51
